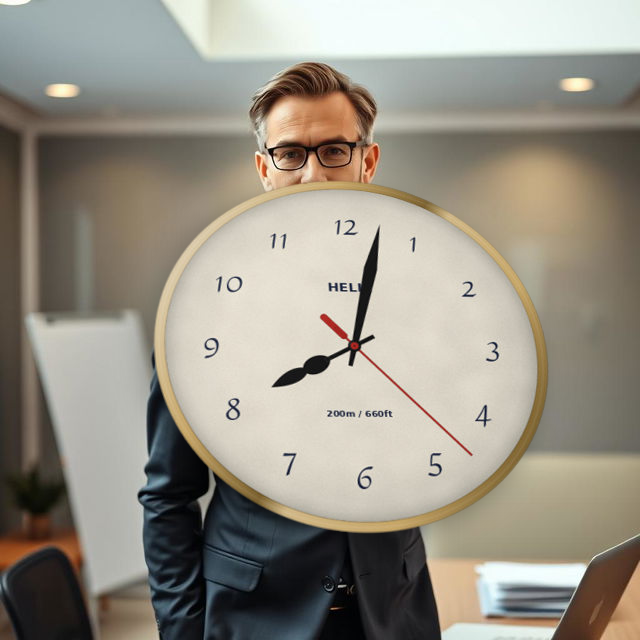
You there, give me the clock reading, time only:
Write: 8:02:23
